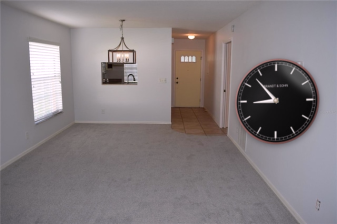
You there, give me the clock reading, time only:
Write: 8:53
